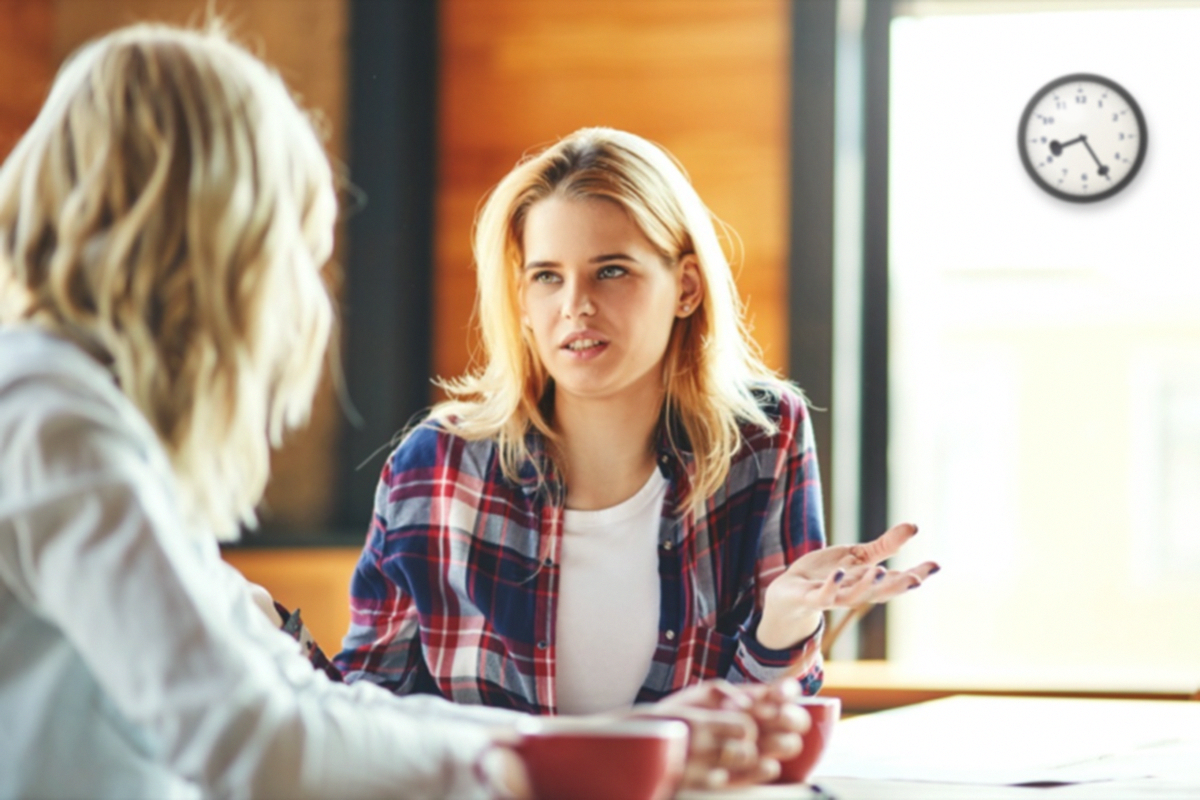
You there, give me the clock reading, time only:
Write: 8:25
